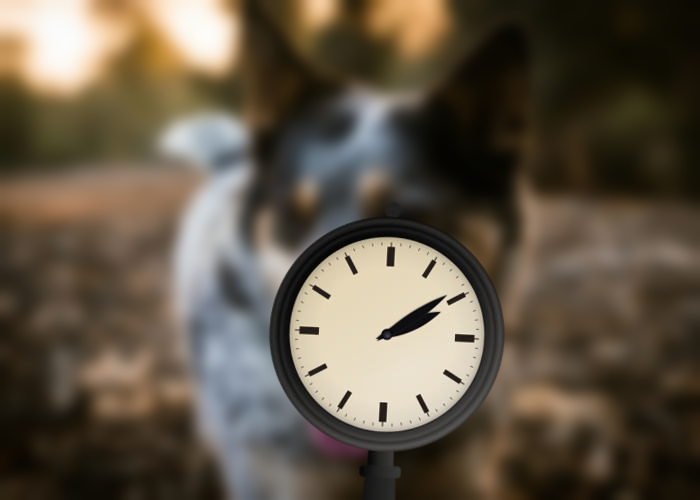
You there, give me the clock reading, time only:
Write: 2:09
